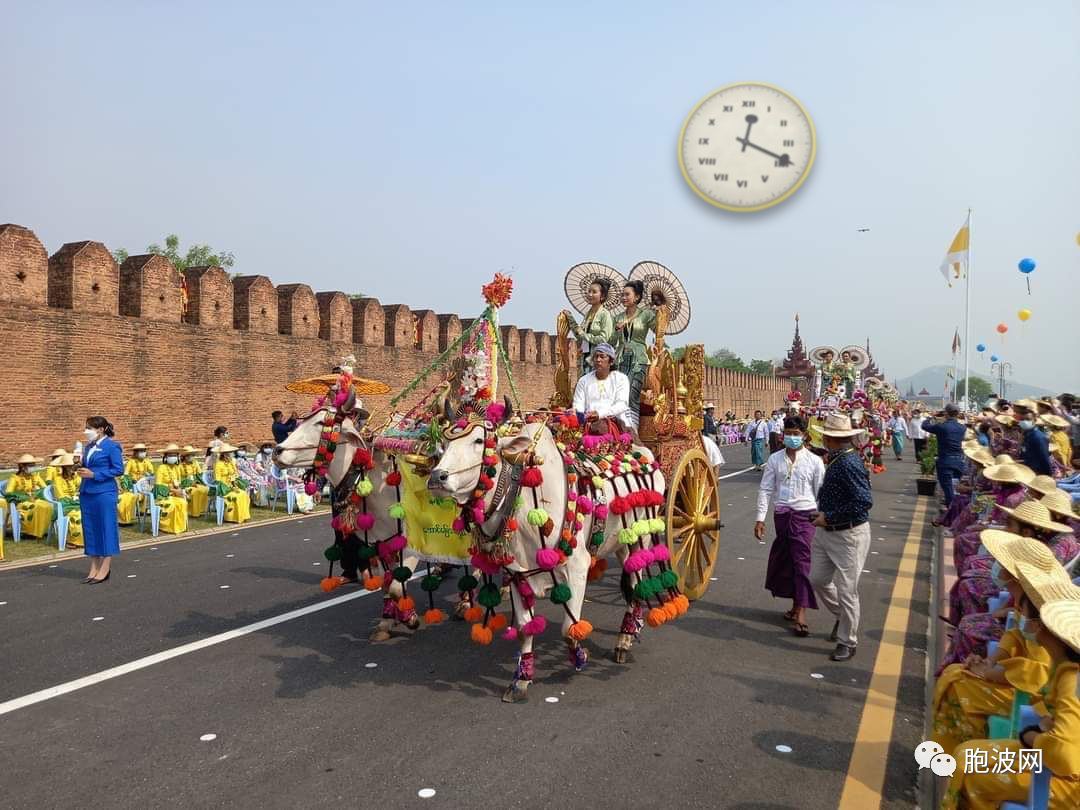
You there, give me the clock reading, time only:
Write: 12:19
